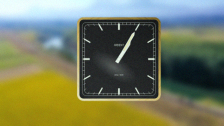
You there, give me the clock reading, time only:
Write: 1:05
